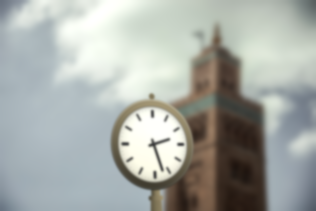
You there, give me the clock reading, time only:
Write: 2:27
